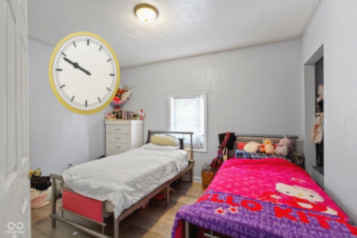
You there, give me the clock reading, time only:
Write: 9:49
